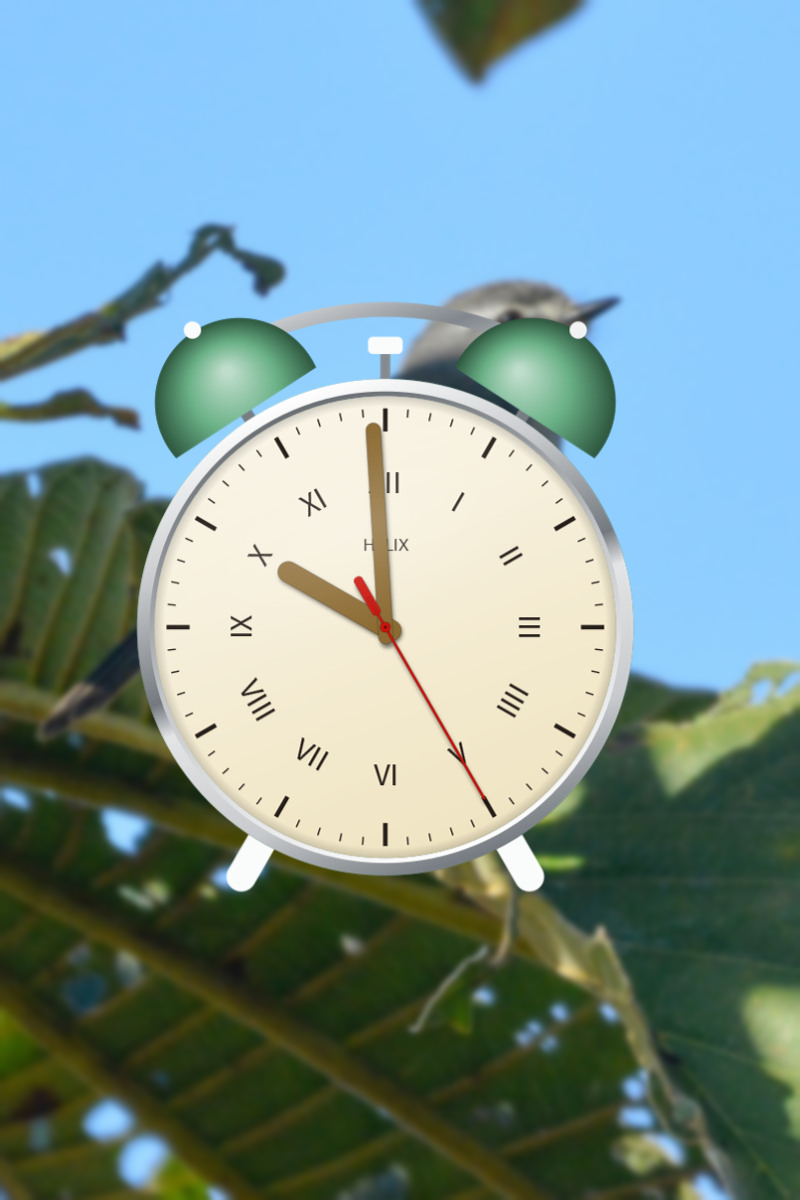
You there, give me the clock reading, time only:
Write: 9:59:25
